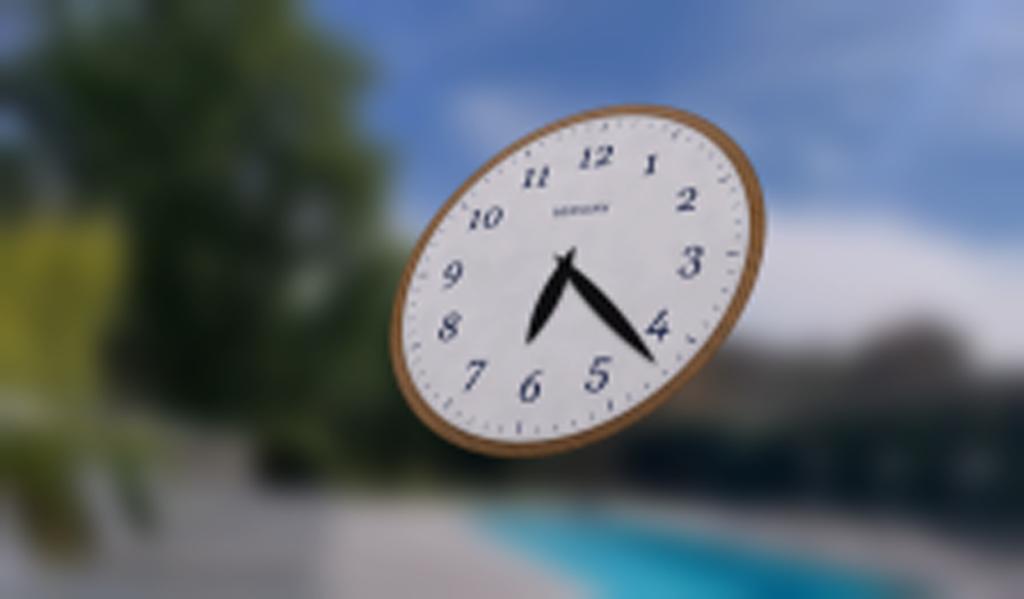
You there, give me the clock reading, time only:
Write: 6:22
